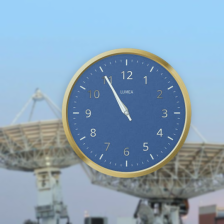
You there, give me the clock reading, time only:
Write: 10:55
